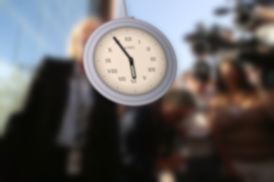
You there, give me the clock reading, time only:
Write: 5:55
